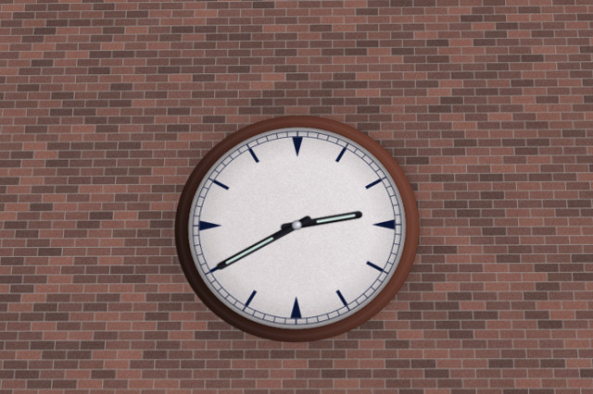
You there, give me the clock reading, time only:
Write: 2:40
